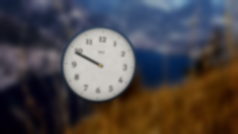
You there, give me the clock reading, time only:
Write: 9:49
